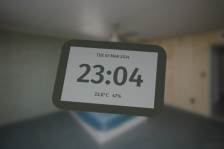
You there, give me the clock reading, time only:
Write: 23:04
